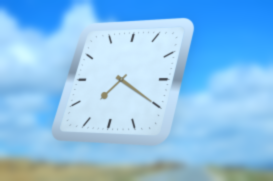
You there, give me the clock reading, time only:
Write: 7:20
